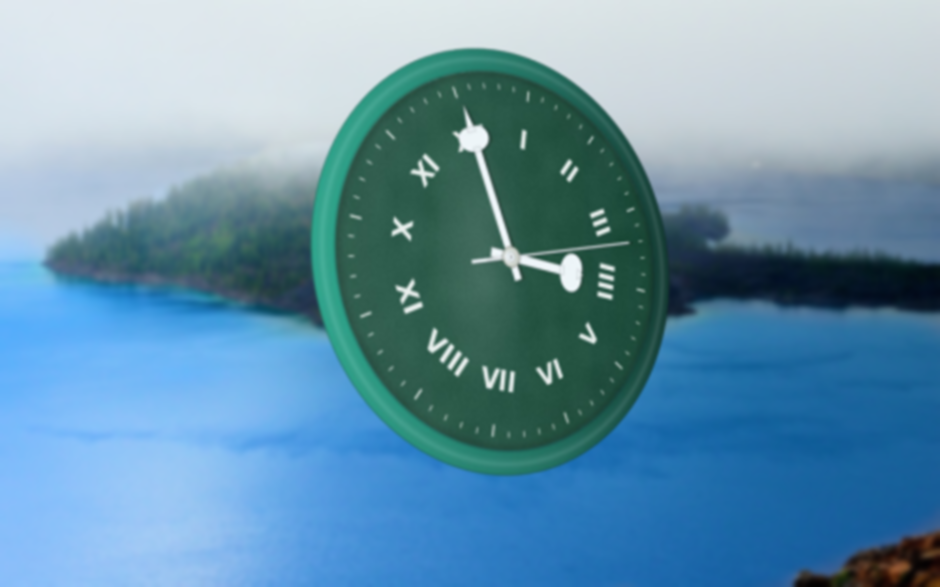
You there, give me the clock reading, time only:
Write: 4:00:17
